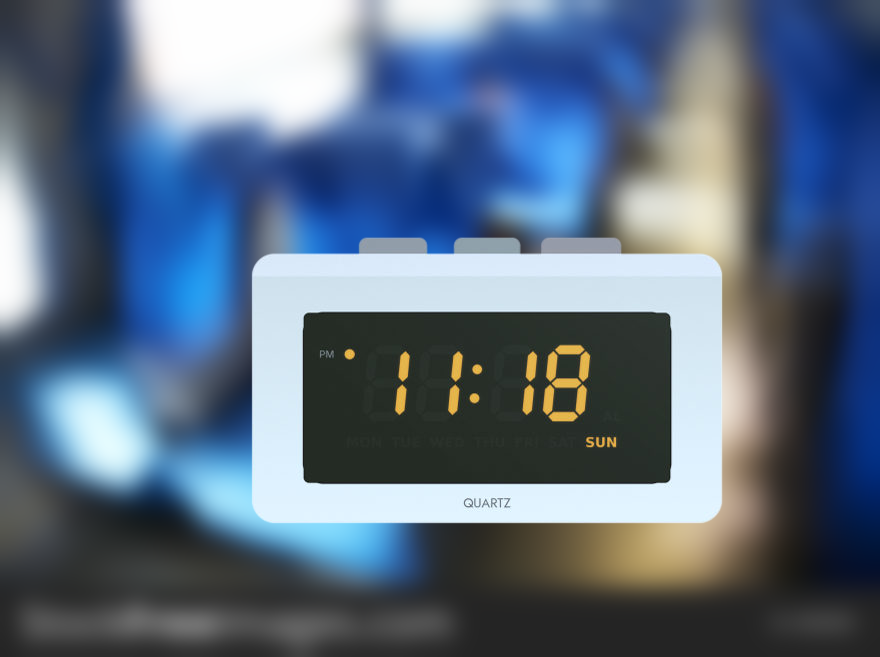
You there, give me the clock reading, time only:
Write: 11:18
